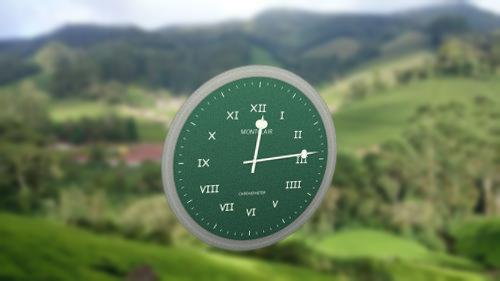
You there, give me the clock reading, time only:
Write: 12:14
